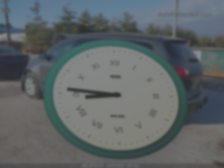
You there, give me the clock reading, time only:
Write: 8:46
